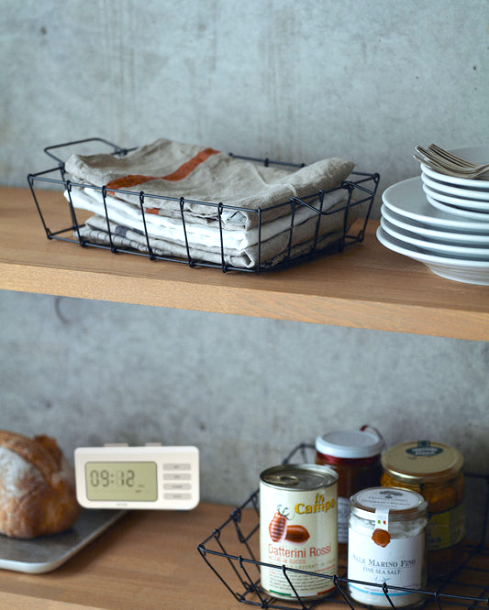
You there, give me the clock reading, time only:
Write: 9:12
